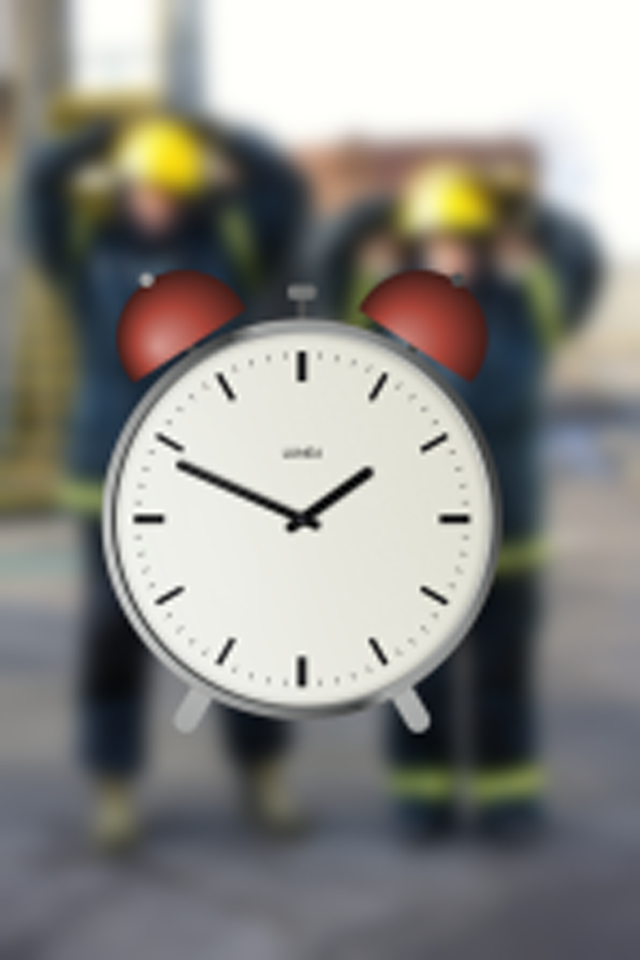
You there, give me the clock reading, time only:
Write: 1:49
